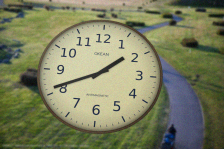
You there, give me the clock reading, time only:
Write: 1:41
